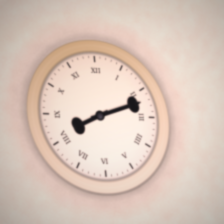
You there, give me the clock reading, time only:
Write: 8:12
